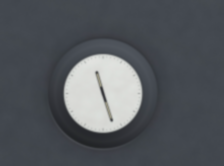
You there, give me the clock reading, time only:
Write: 11:27
